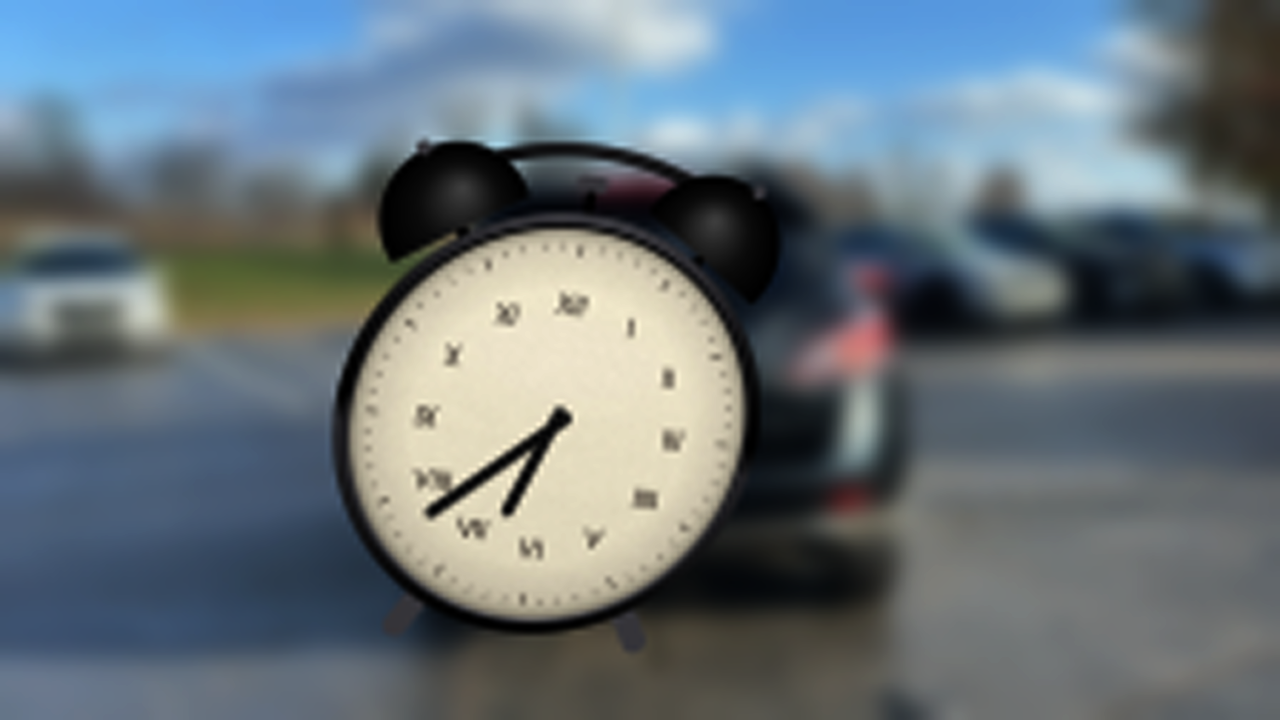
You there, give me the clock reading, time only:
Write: 6:38
